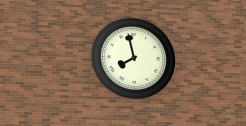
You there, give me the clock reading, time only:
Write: 7:58
